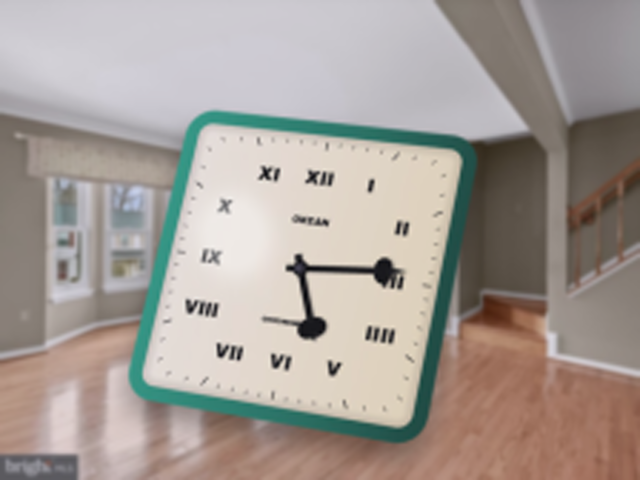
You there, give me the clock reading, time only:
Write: 5:14
